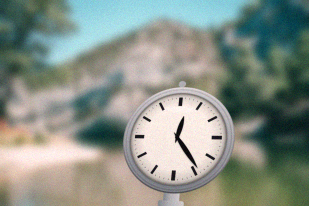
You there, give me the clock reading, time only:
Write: 12:24
